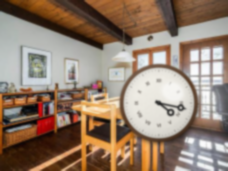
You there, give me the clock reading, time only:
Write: 4:17
